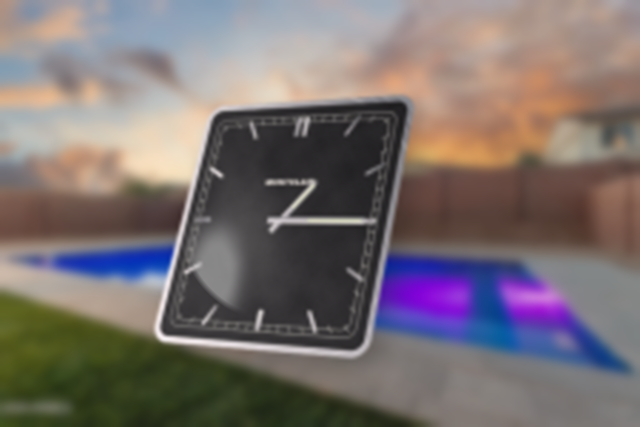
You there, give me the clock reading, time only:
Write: 1:15
